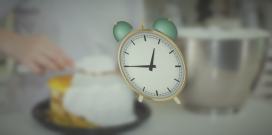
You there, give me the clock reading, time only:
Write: 12:45
